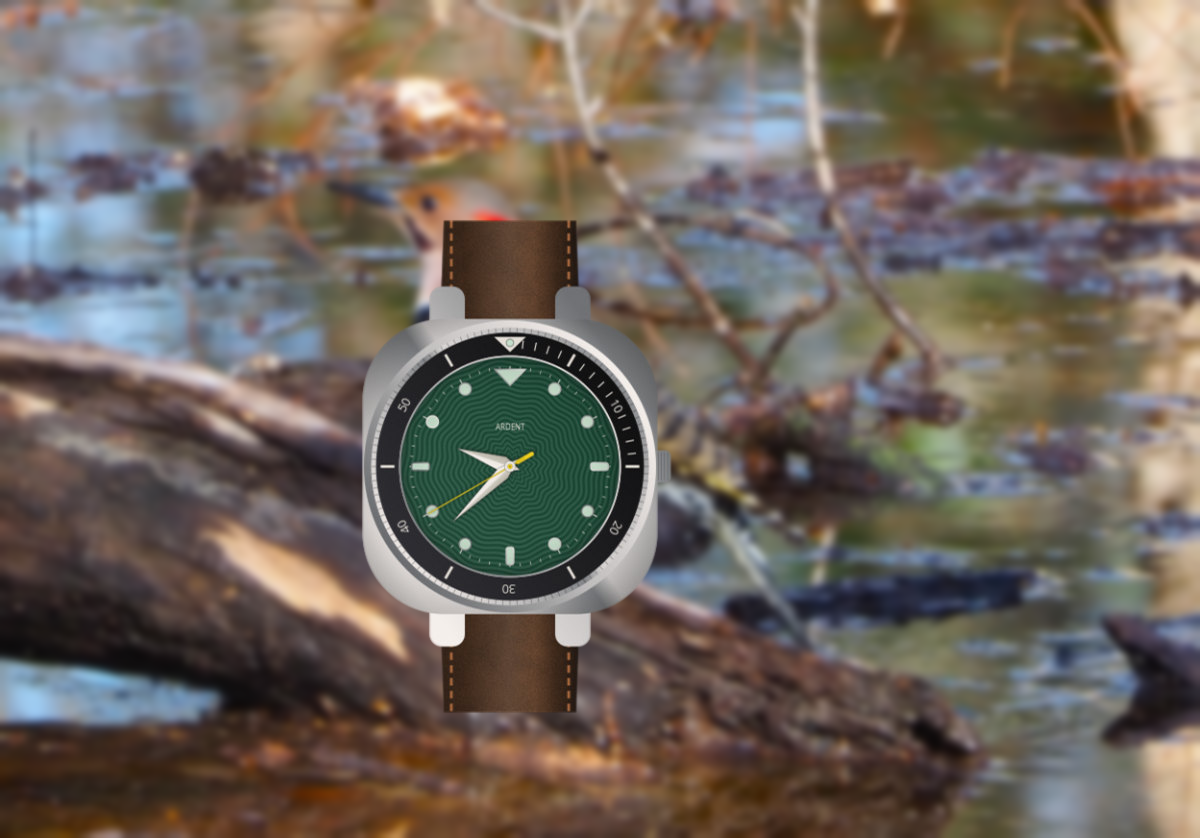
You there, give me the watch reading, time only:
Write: 9:37:40
